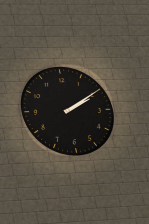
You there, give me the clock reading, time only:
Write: 2:10
